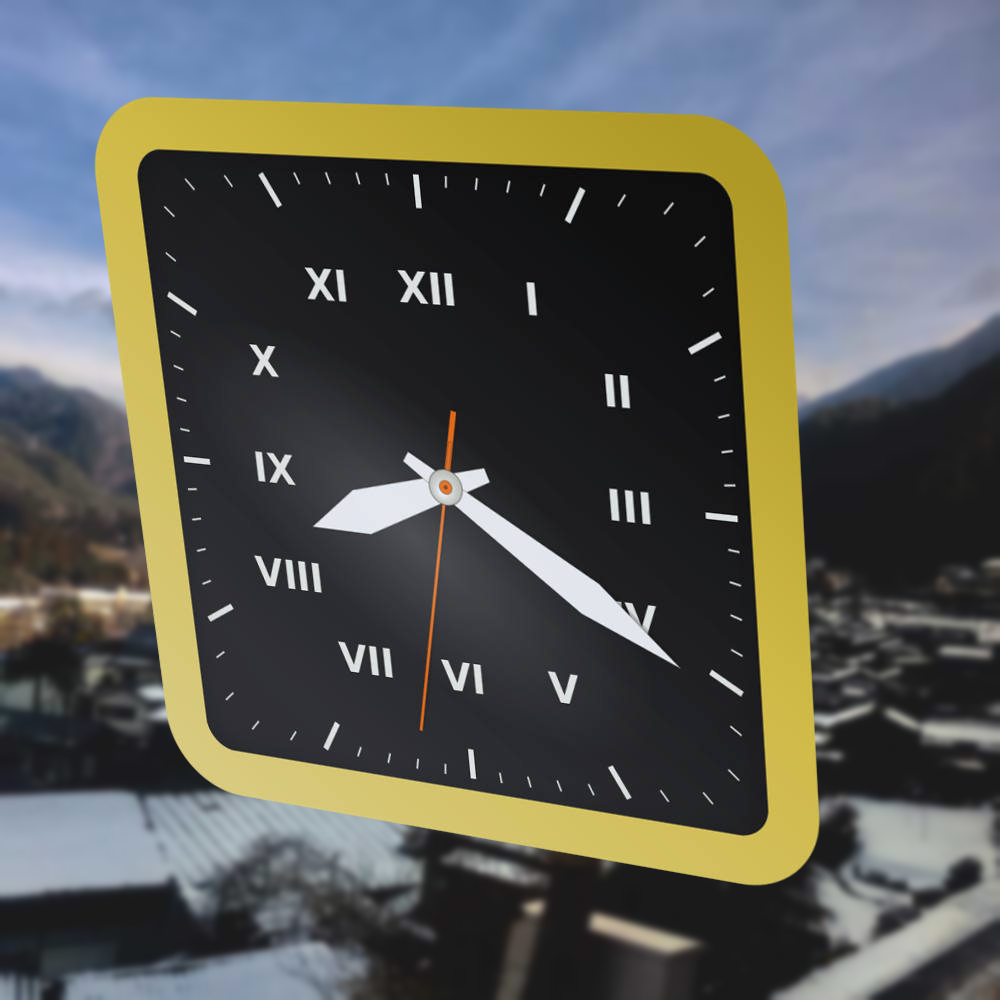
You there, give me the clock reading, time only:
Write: 8:20:32
